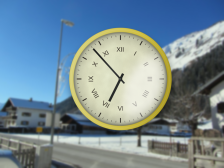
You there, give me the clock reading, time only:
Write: 6:53
